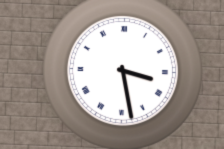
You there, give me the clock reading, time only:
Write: 3:28
